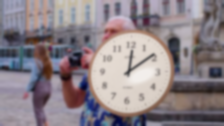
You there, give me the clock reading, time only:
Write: 12:09
